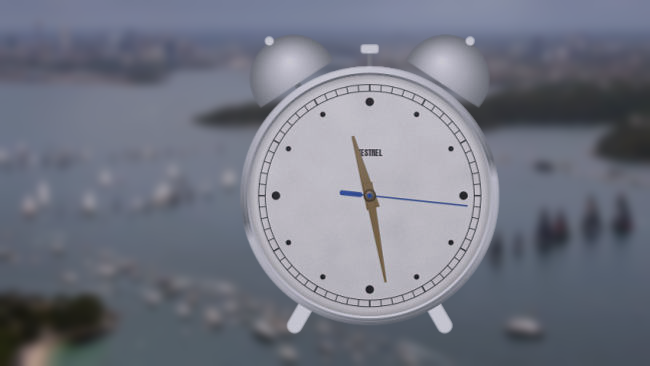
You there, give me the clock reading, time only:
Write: 11:28:16
